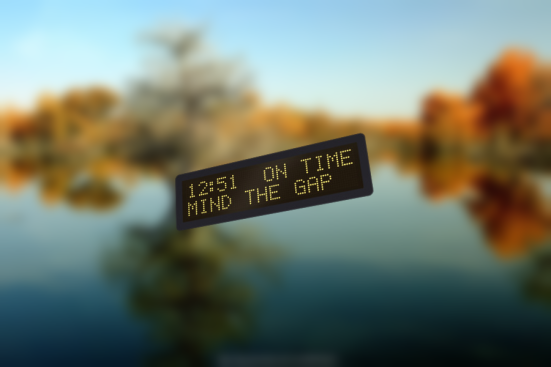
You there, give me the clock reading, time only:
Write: 12:51
